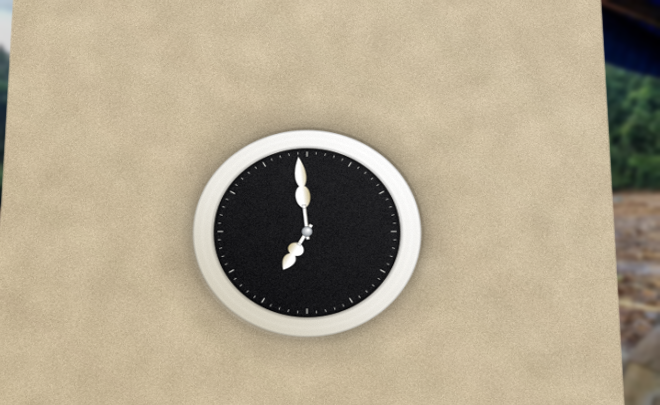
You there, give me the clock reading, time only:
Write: 6:59
